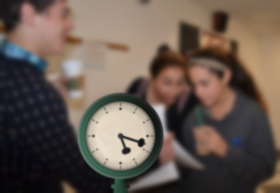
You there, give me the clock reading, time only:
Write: 5:18
